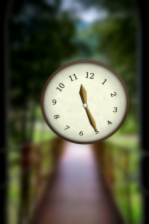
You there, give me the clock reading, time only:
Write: 11:25
